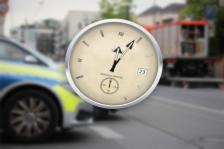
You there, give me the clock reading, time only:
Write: 12:04
